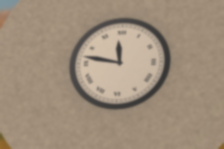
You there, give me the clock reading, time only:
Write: 11:47
